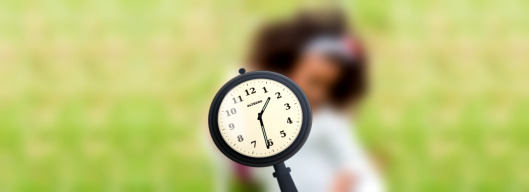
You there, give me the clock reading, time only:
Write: 1:31
